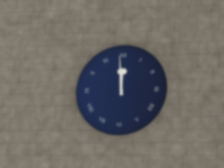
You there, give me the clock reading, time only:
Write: 11:59
